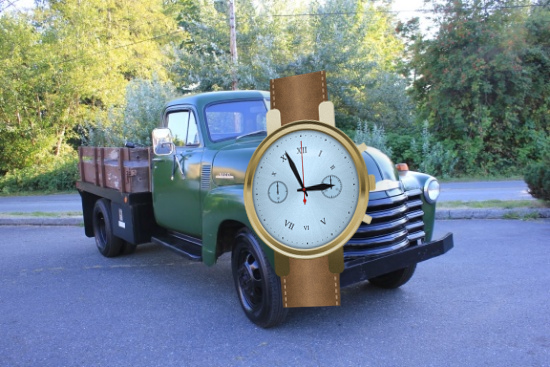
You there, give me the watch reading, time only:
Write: 2:56
